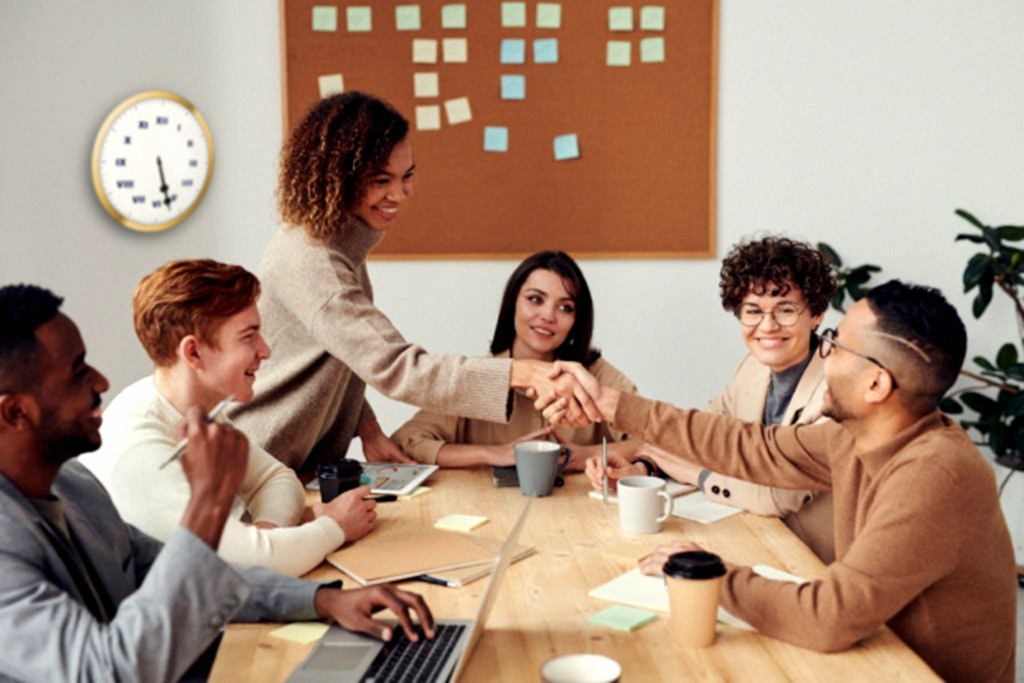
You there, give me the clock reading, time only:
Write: 5:27
